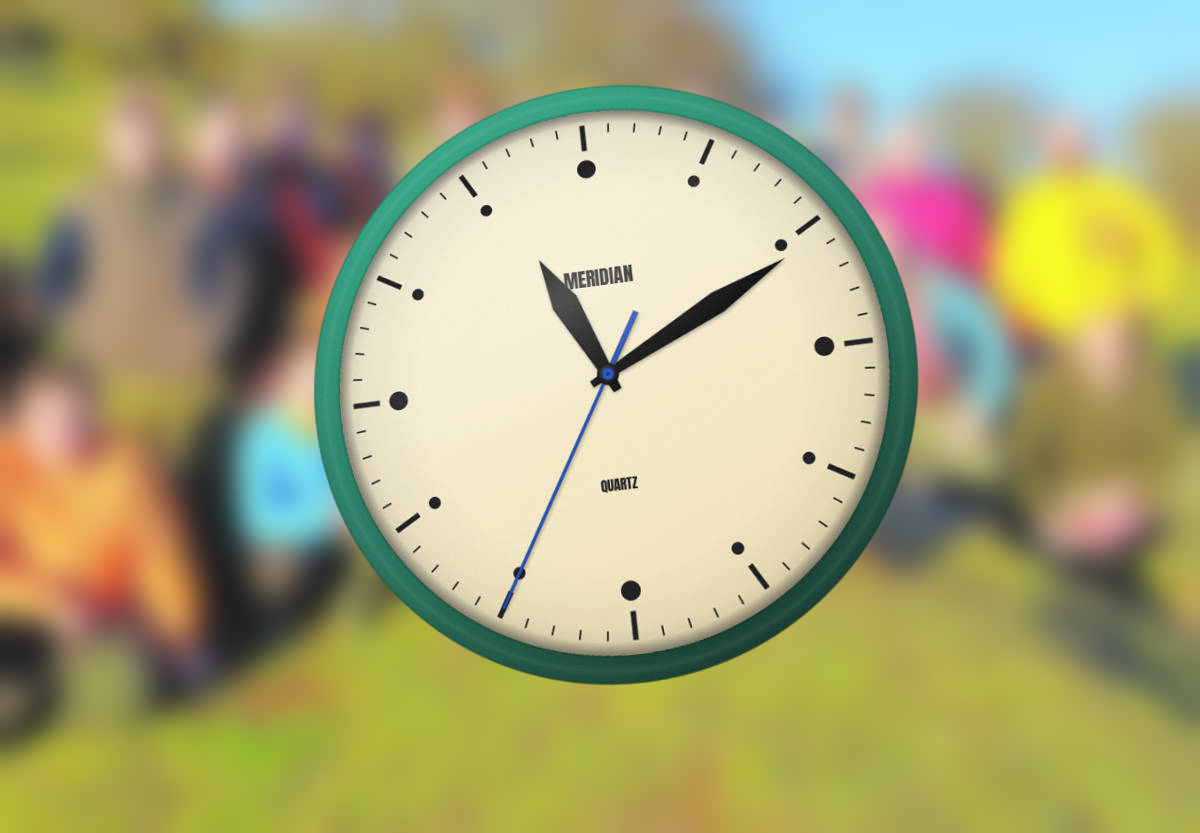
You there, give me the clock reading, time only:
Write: 11:10:35
